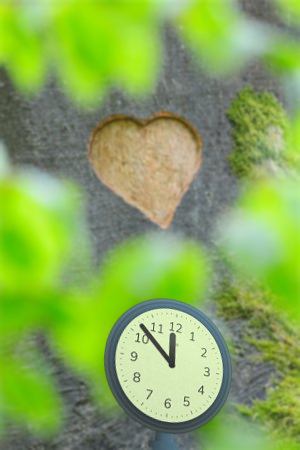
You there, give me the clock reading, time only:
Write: 11:52
